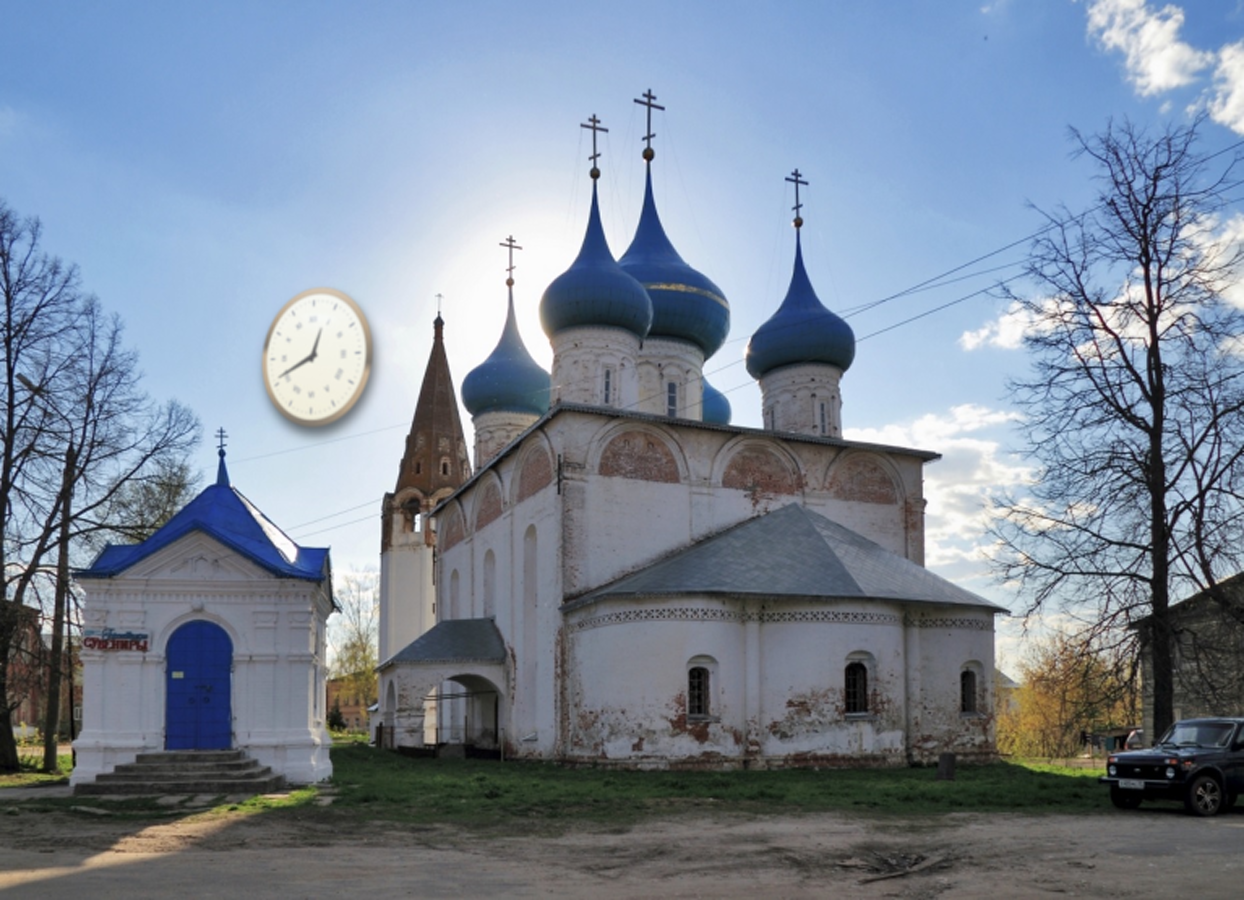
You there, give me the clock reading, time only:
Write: 12:41
